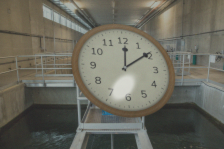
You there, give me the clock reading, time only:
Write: 12:09
